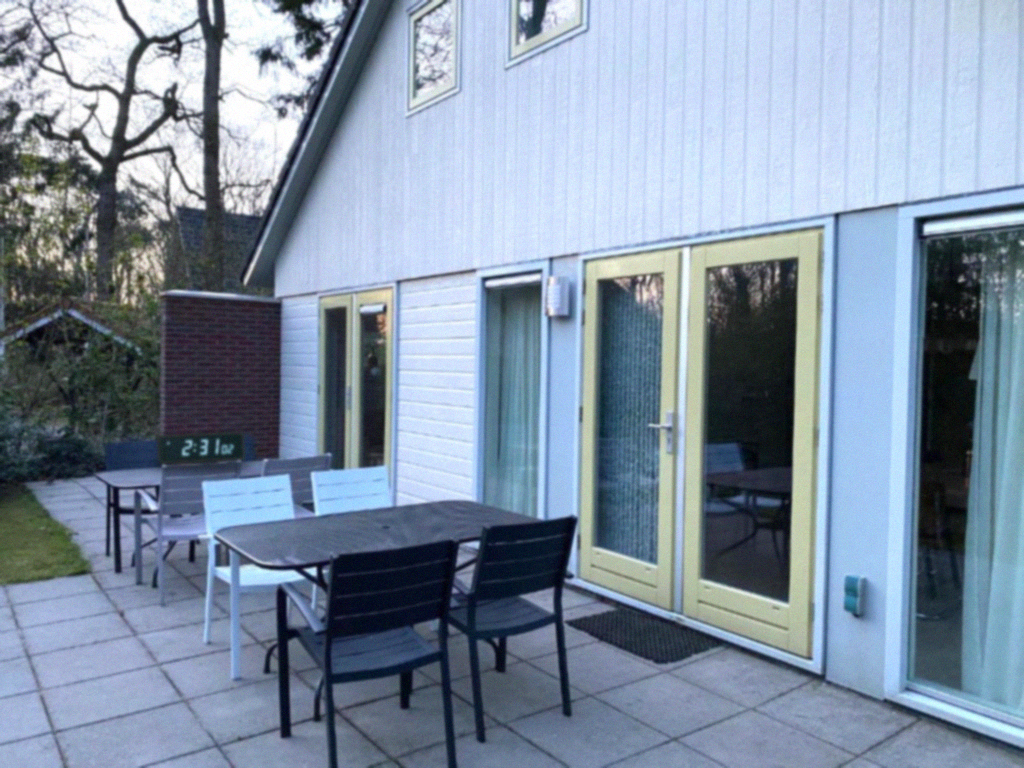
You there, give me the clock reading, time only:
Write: 2:31
